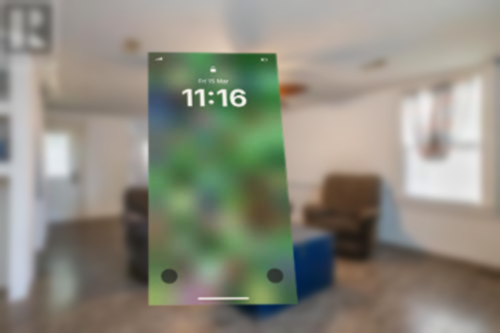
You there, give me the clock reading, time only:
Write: 11:16
